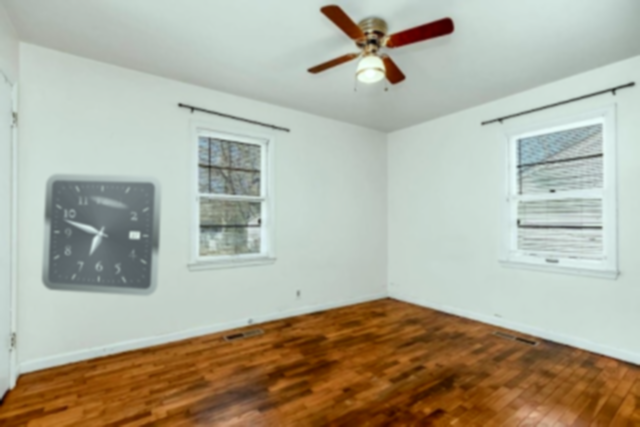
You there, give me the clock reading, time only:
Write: 6:48
